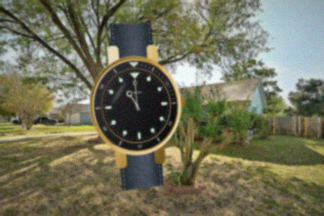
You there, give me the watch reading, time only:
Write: 11:00
